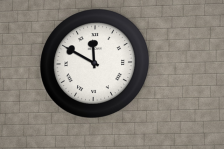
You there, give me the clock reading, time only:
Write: 11:50
